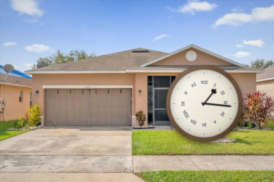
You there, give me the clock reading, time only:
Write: 1:16
